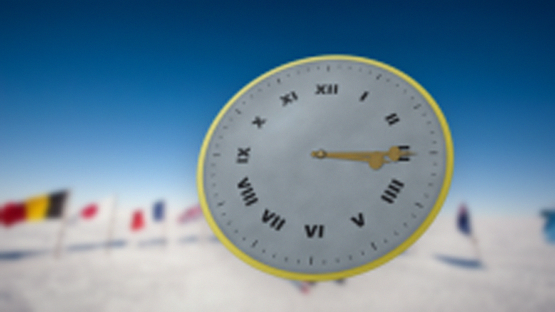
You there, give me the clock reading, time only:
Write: 3:15
